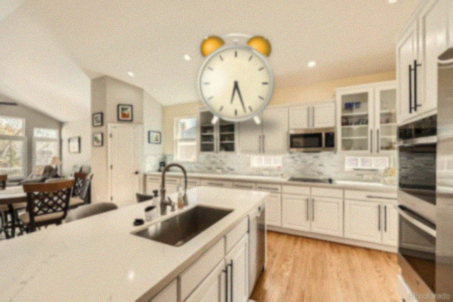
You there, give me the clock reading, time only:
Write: 6:27
